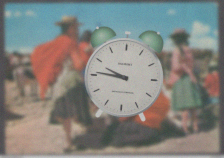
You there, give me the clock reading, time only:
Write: 9:46
